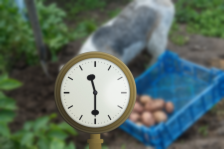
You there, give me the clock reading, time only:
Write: 11:30
